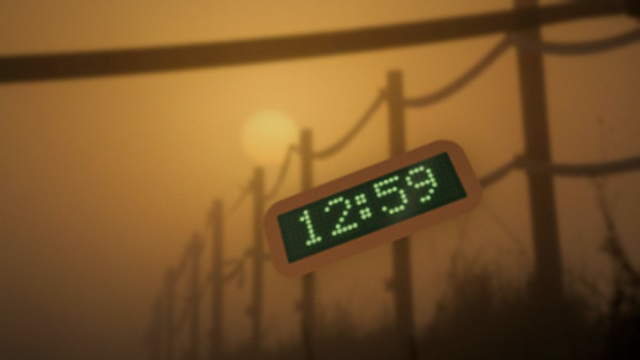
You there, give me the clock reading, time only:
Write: 12:59
